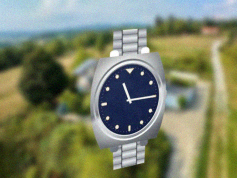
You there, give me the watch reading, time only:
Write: 11:15
